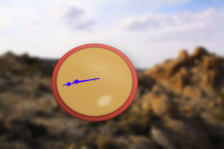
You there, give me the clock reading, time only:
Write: 8:43
